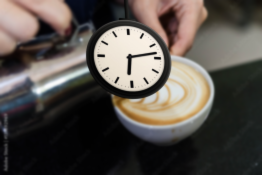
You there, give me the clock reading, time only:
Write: 6:13
